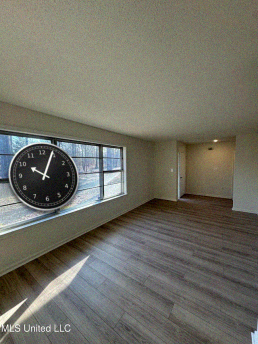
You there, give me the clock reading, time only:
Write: 10:04
